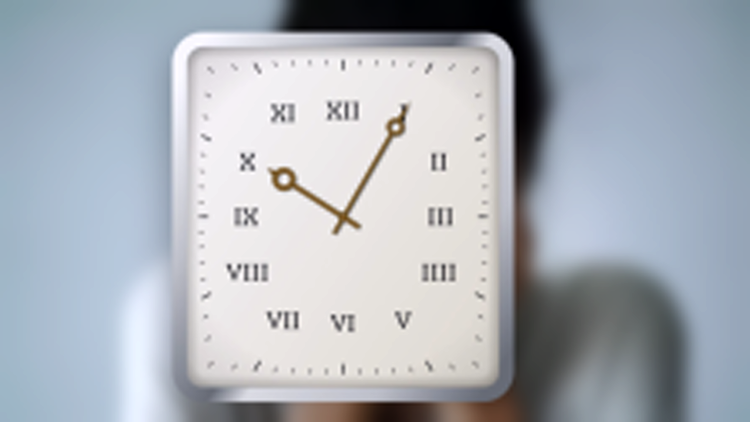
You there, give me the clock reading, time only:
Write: 10:05
